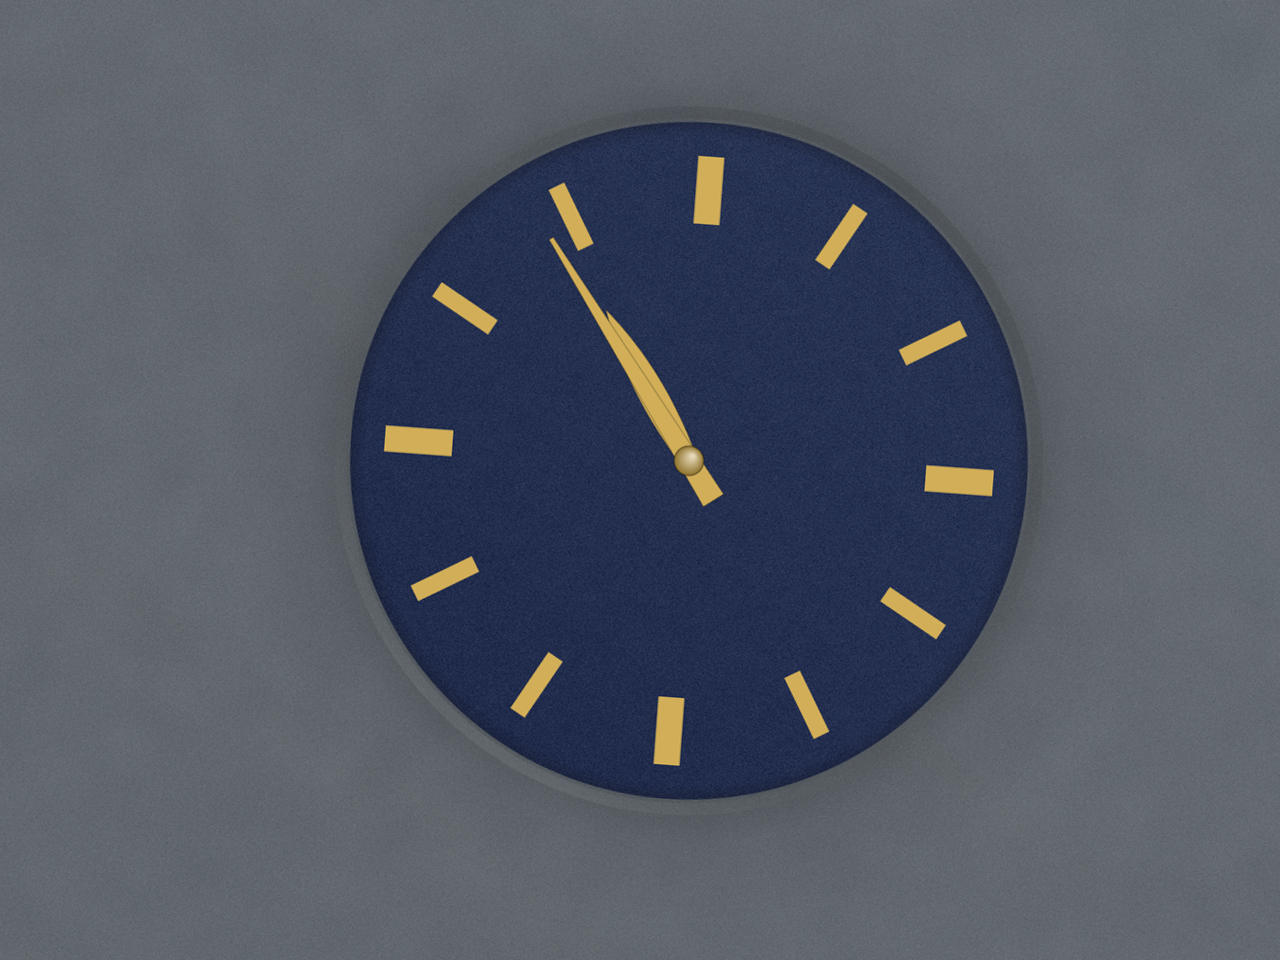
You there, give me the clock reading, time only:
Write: 10:54
